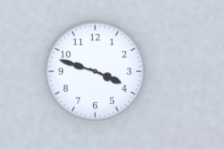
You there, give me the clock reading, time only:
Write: 3:48
